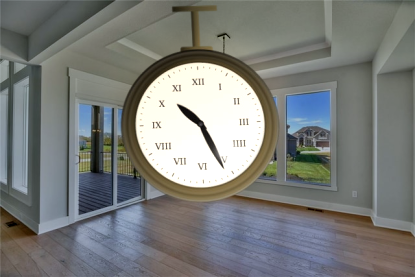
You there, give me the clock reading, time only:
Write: 10:26
